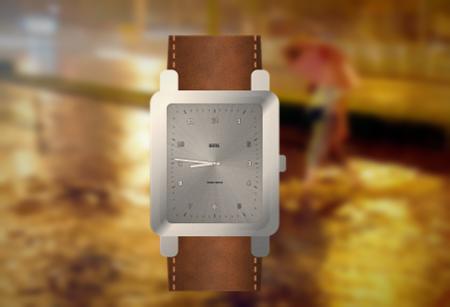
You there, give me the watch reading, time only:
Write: 8:46
